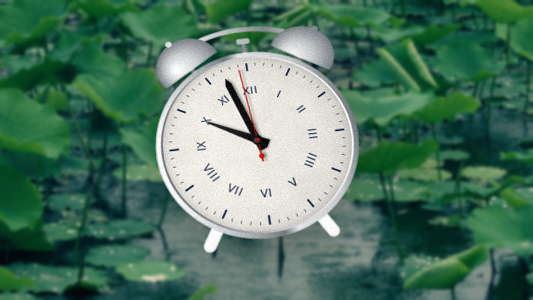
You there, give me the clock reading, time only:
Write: 9:56:59
